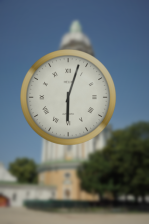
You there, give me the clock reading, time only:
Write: 6:03
